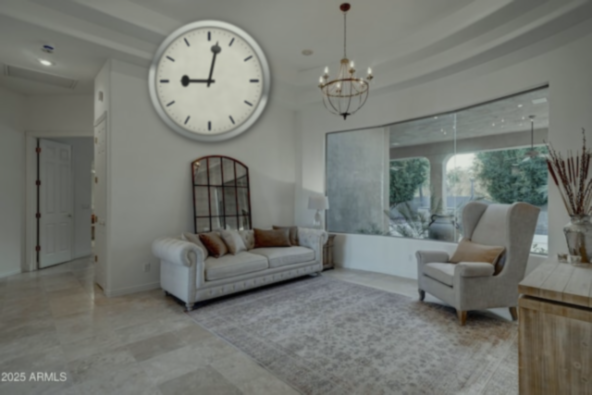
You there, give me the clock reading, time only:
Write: 9:02
